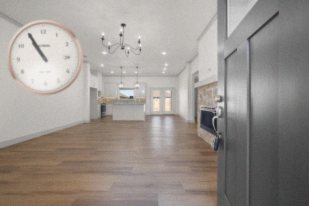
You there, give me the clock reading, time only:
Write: 10:55
